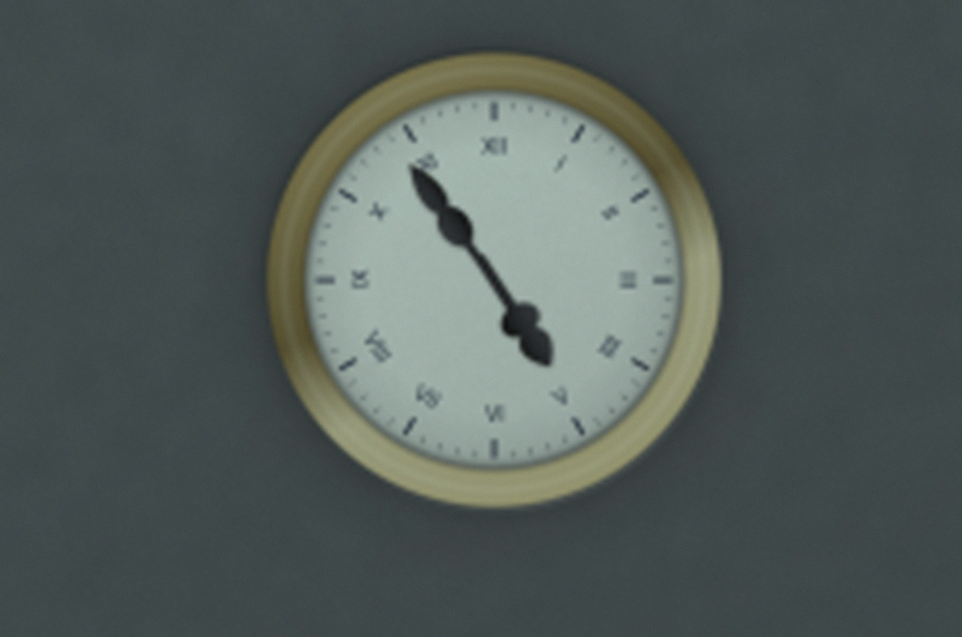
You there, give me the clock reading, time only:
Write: 4:54
